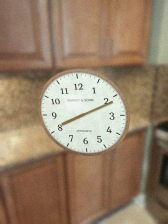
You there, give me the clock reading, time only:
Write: 8:11
